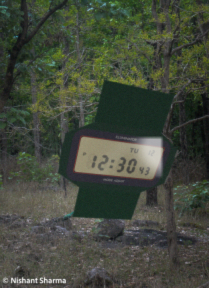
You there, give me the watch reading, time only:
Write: 12:30:43
